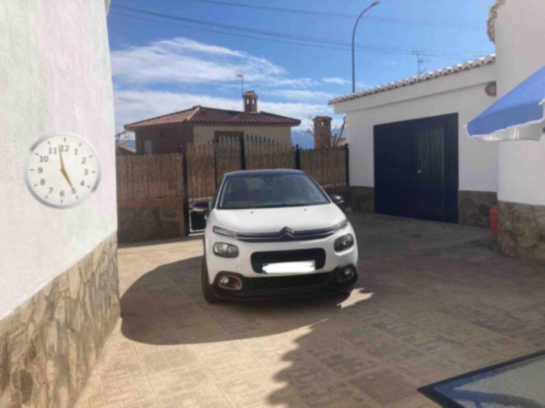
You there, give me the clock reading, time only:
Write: 4:58
